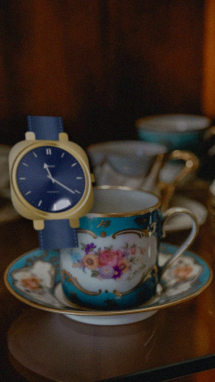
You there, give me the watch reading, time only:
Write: 11:21
